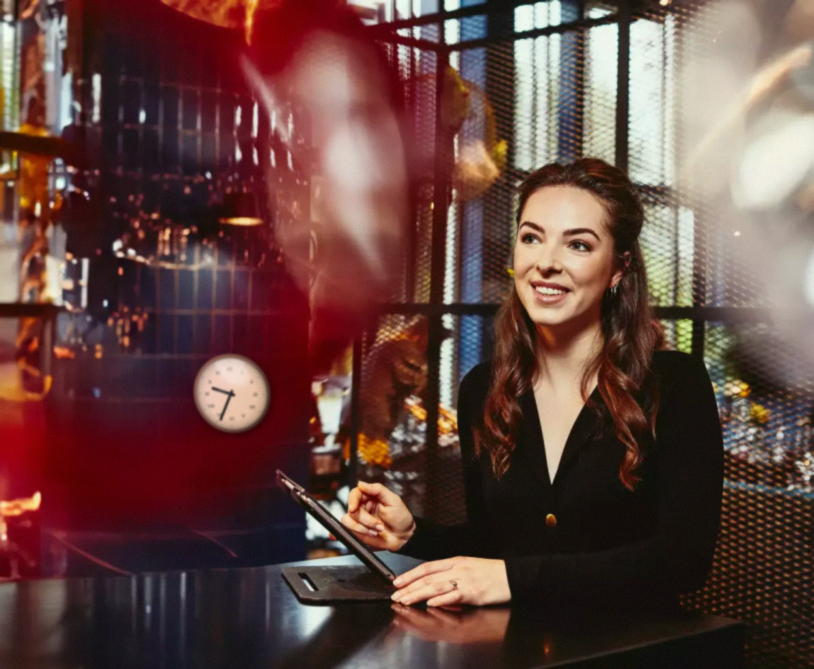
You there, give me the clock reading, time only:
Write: 9:34
